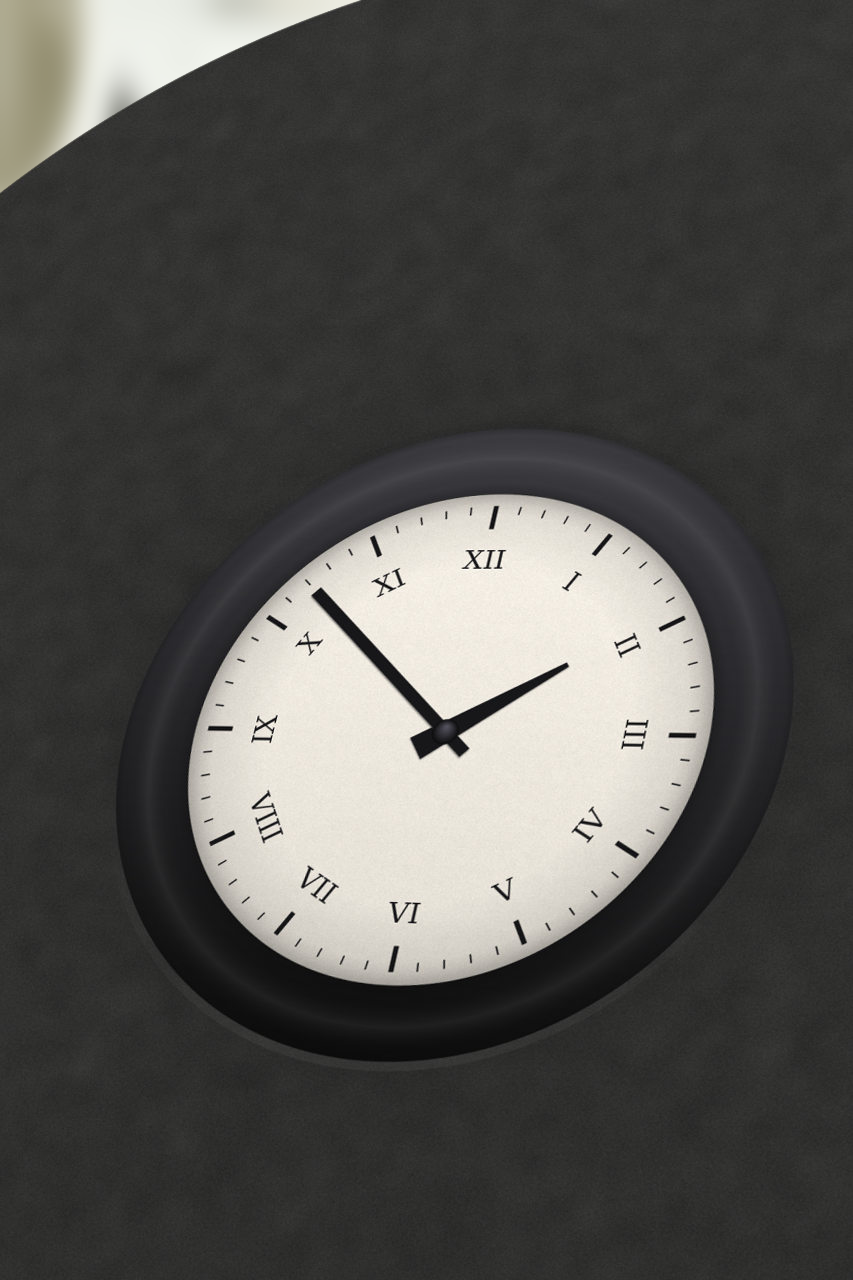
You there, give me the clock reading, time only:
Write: 1:52
